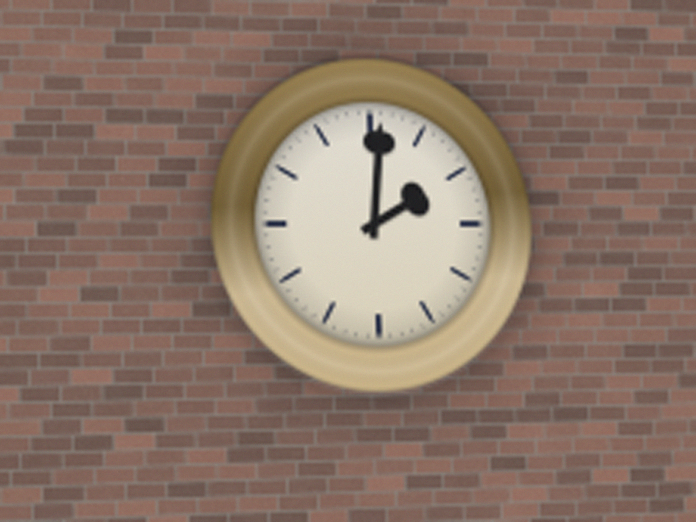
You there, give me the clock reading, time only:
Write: 2:01
